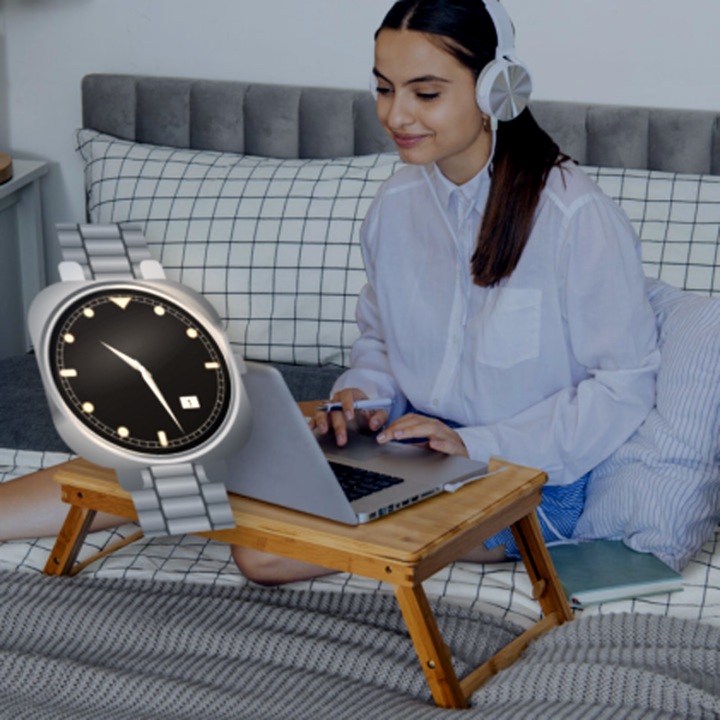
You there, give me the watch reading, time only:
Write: 10:27
